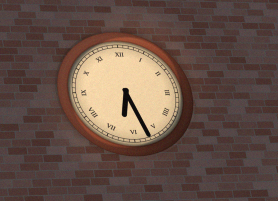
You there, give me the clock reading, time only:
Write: 6:27
